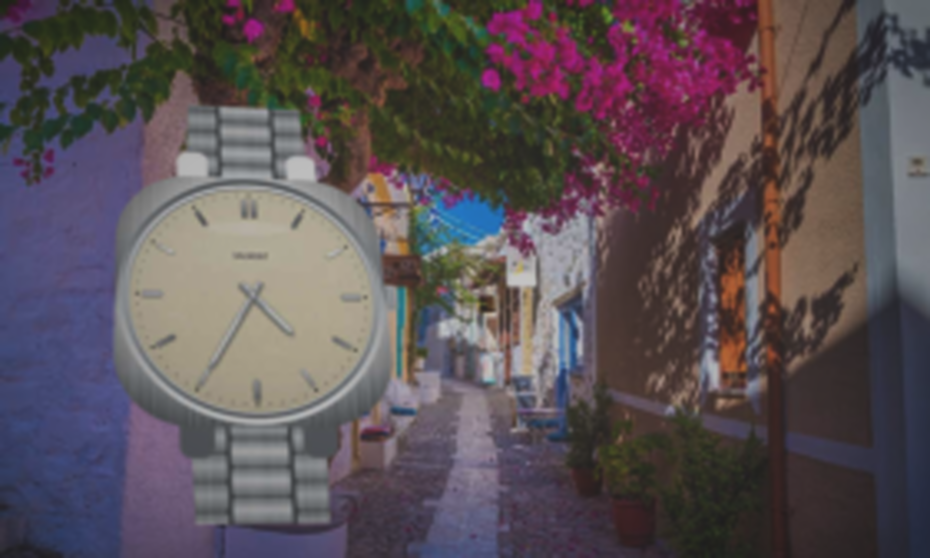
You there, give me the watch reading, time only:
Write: 4:35
